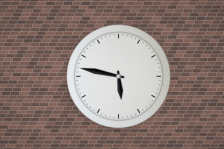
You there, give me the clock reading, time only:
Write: 5:47
